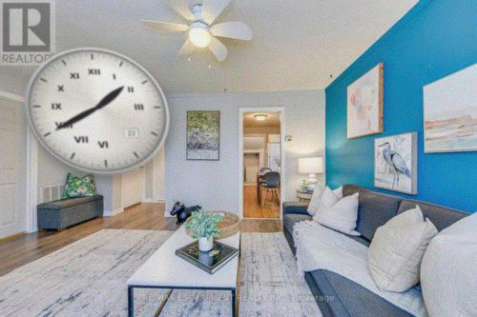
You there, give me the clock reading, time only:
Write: 1:40
